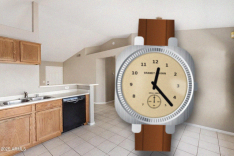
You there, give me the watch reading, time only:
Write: 12:23
